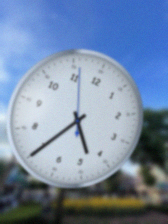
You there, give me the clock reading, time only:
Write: 4:34:56
